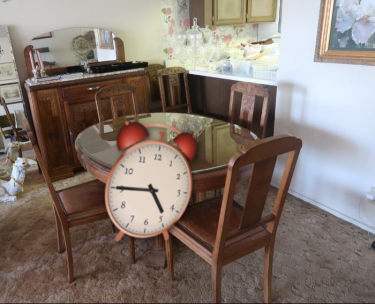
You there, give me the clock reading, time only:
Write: 4:45
